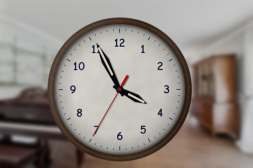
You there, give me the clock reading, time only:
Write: 3:55:35
